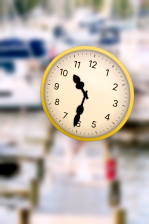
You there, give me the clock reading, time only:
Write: 10:31
